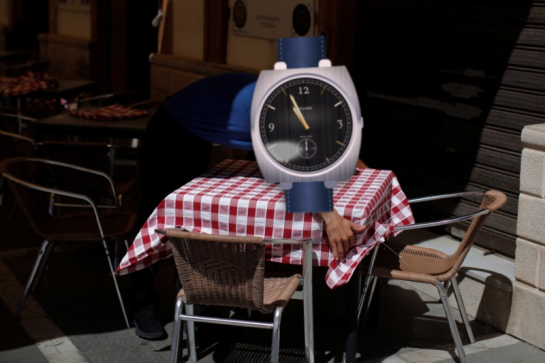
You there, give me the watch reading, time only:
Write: 10:56
